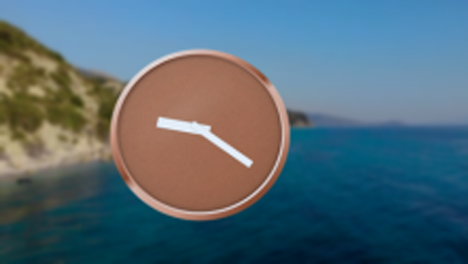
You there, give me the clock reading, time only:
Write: 9:21
